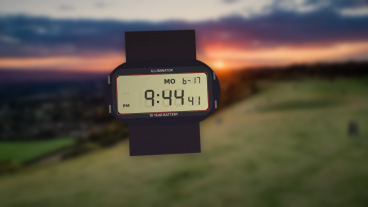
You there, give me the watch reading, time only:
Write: 9:44:41
